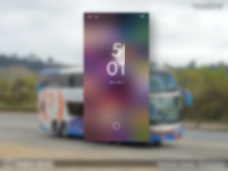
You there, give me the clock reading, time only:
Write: 5:01
